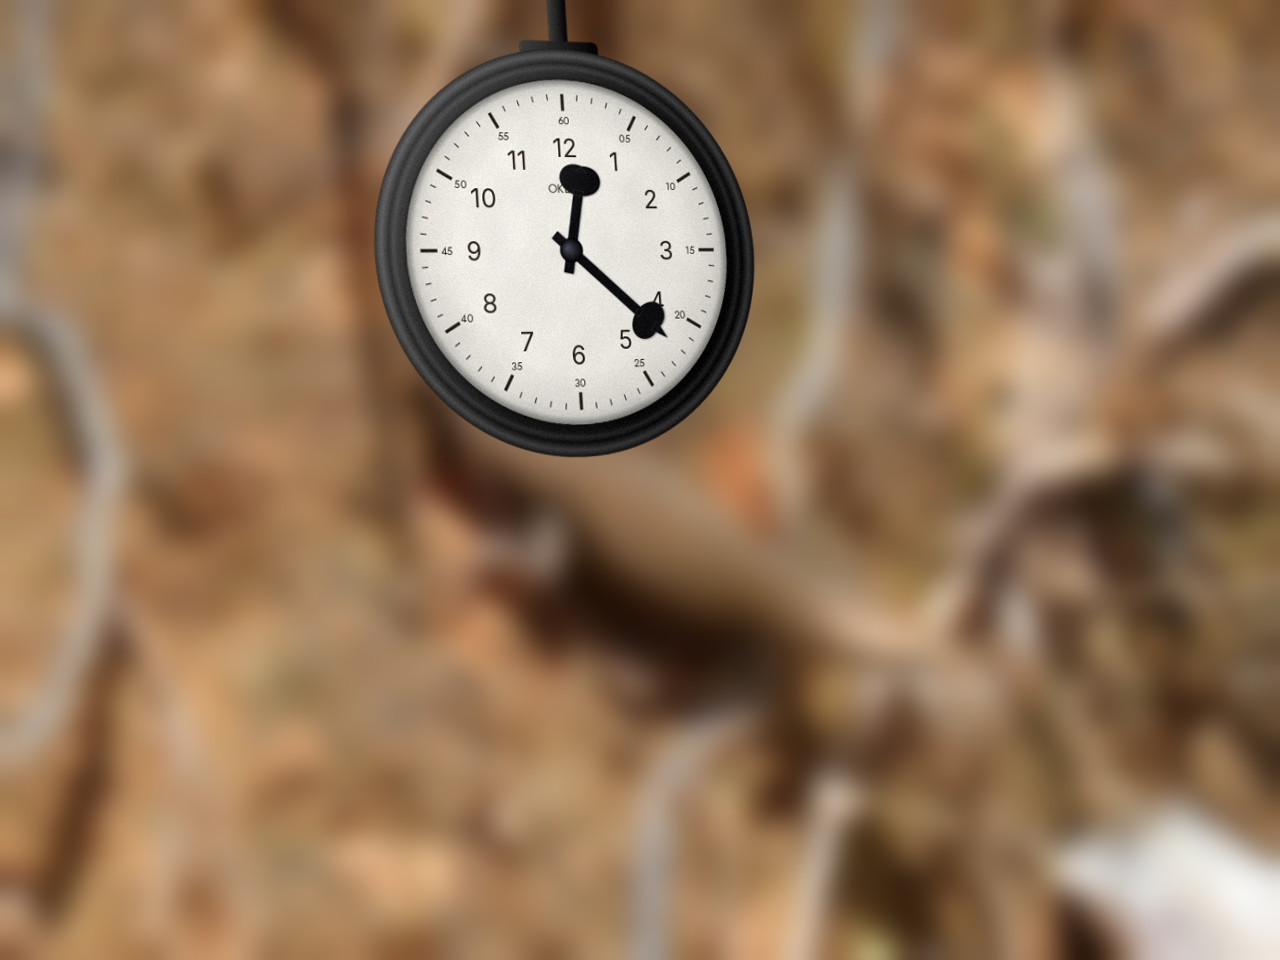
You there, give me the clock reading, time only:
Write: 12:22
